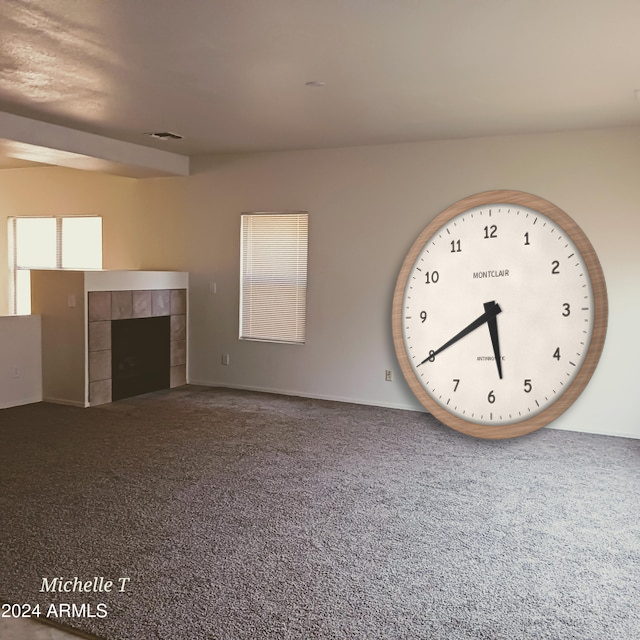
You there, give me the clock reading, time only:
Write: 5:40
